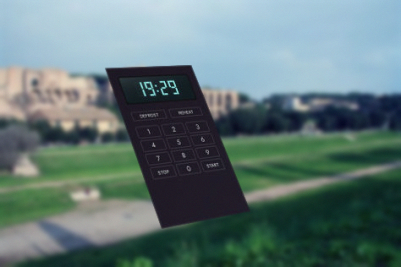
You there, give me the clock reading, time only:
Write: 19:29
